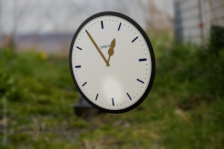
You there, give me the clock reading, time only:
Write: 12:55
